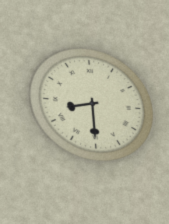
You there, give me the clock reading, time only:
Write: 8:30
